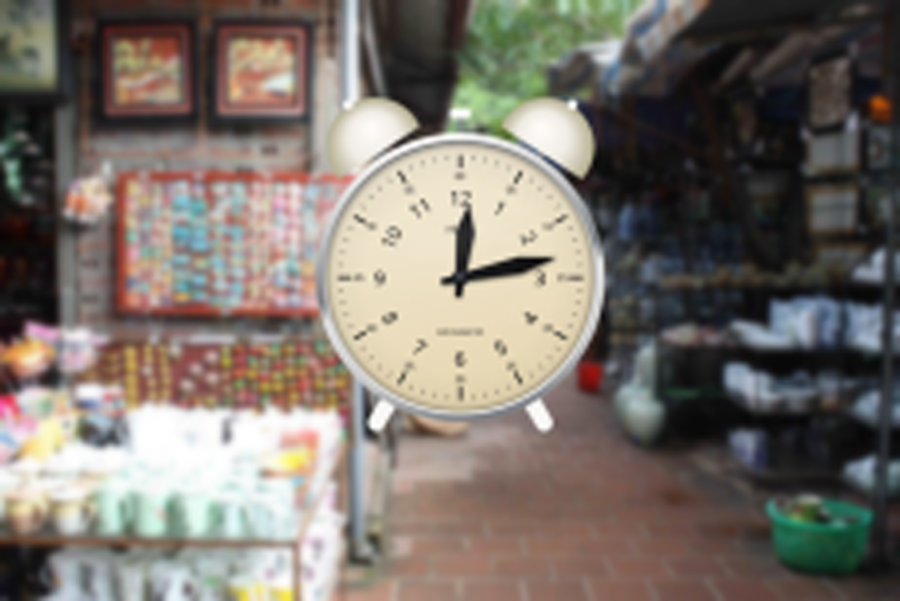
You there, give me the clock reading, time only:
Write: 12:13
